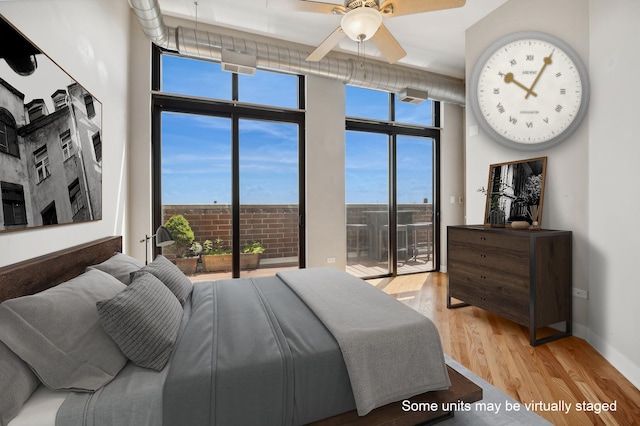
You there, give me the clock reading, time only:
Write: 10:05
